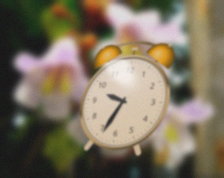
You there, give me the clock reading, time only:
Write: 9:34
